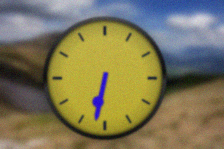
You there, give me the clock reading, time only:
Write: 6:32
